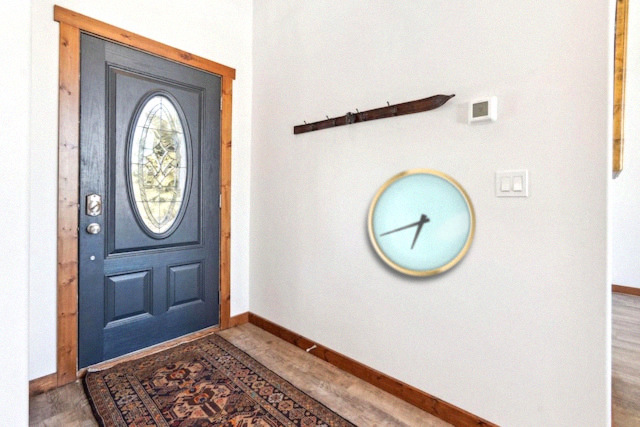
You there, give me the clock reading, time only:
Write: 6:42
